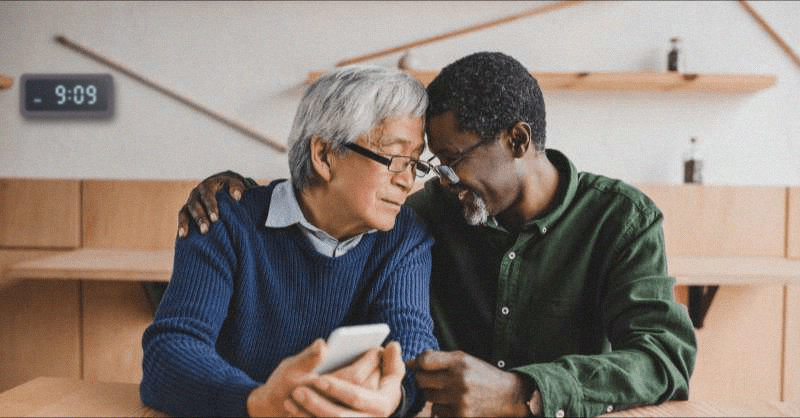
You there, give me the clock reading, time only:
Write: 9:09
